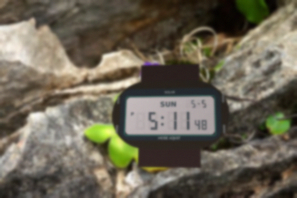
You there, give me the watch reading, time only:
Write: 5:11
